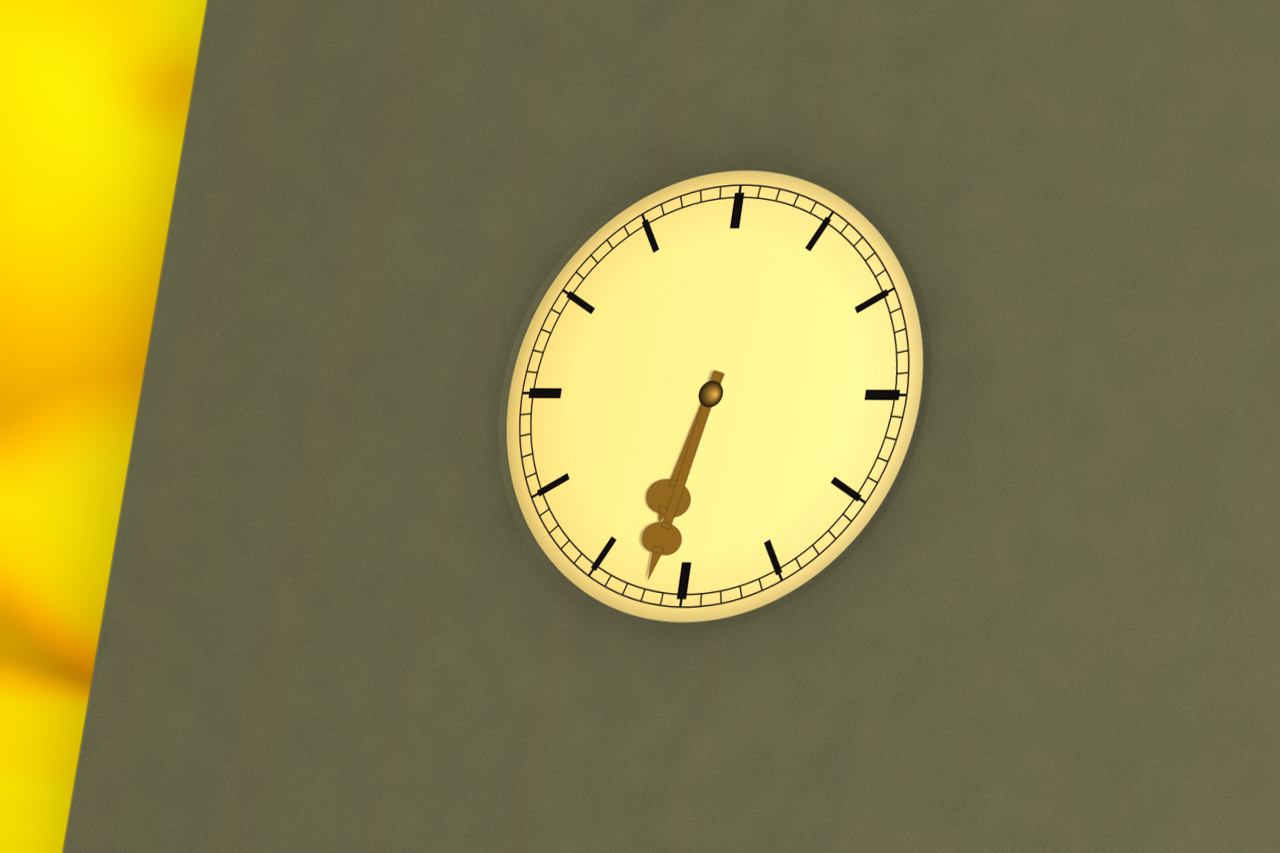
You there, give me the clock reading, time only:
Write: 6:32
